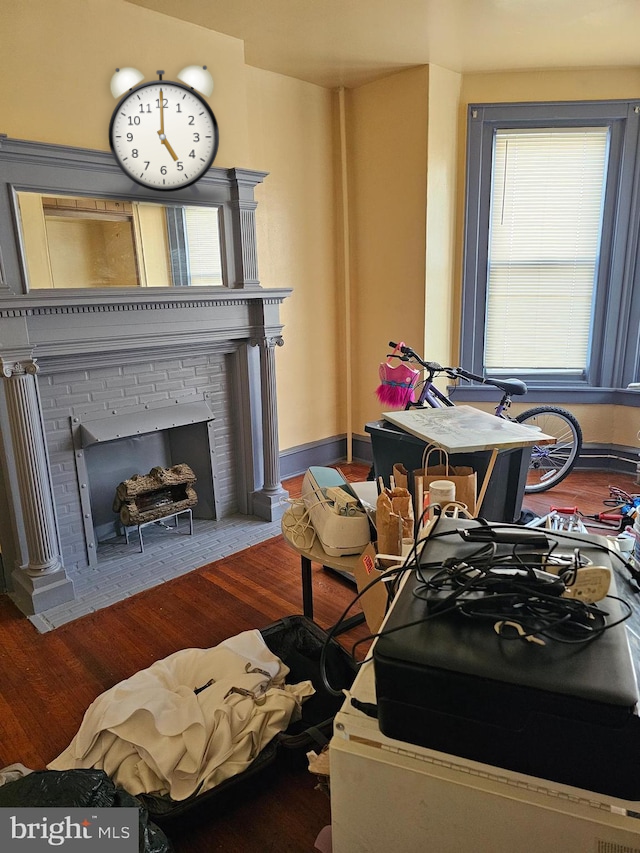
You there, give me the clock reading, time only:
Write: 5:00
